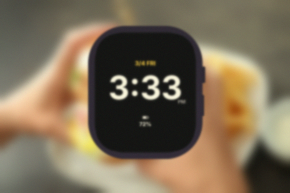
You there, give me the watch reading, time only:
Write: 3:33
